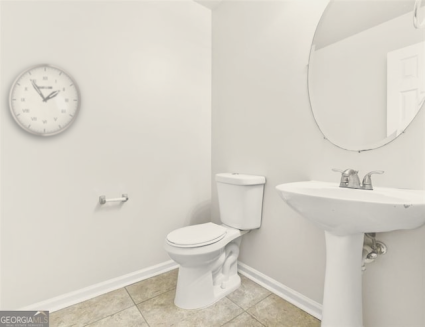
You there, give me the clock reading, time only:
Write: 1:54
